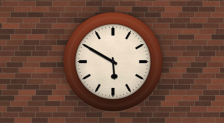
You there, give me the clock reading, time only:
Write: 5:50
